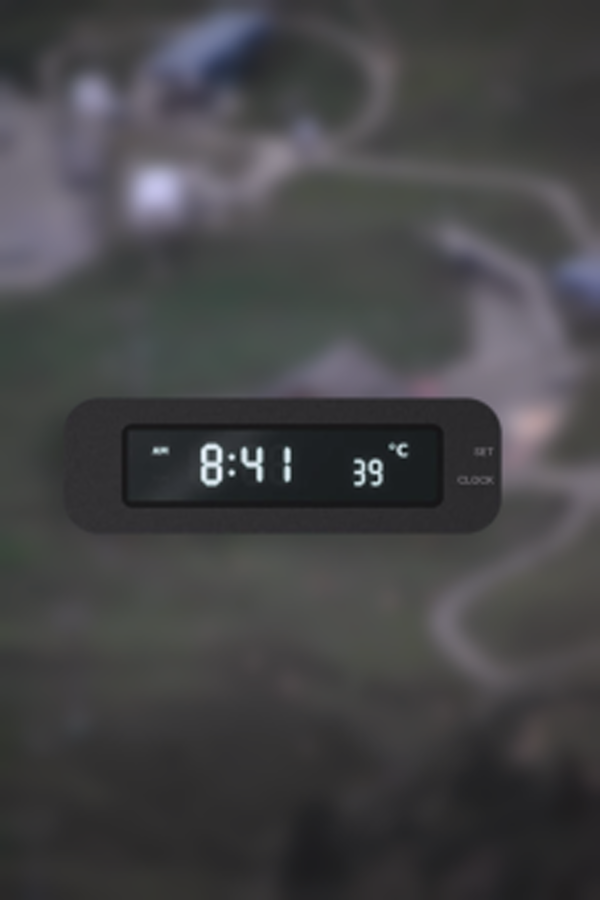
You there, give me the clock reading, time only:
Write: 8:41
